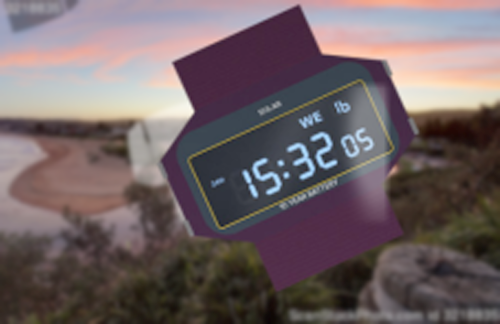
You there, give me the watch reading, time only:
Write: 15:32:05
